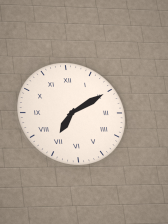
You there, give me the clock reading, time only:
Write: 7:10
